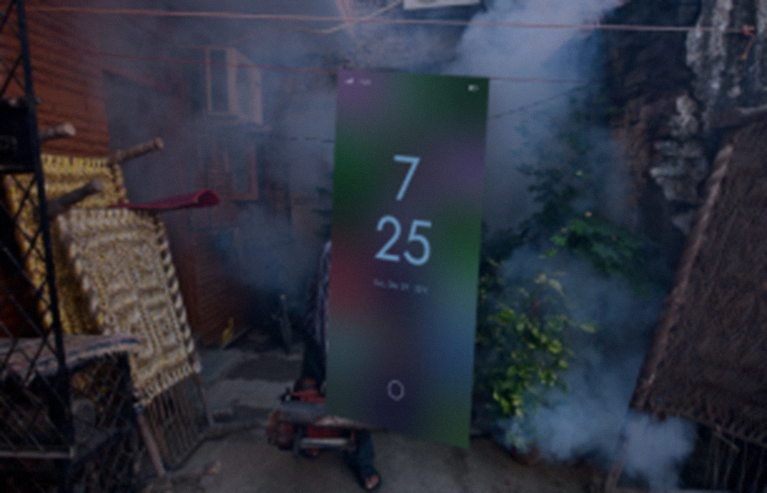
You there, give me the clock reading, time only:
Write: 7:25
